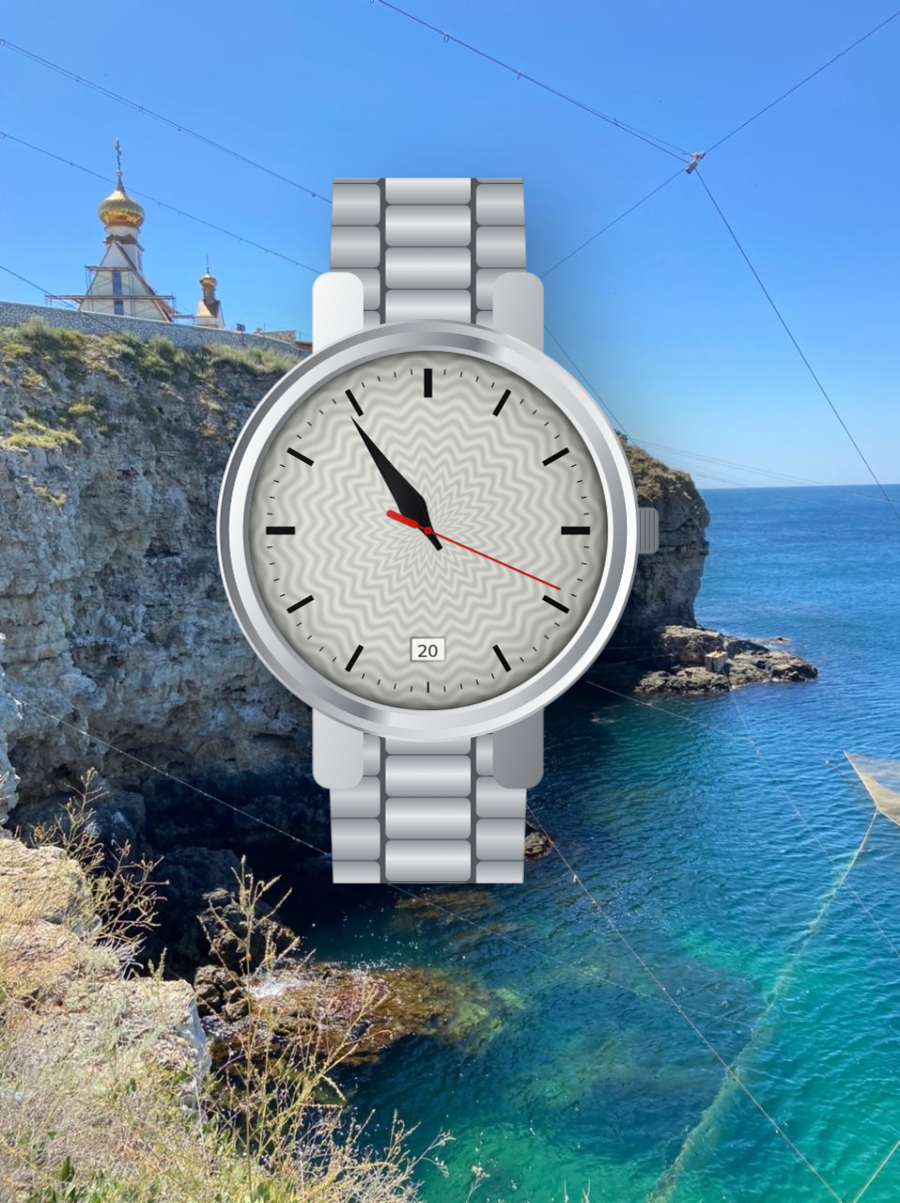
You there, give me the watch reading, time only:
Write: 10:54:19
